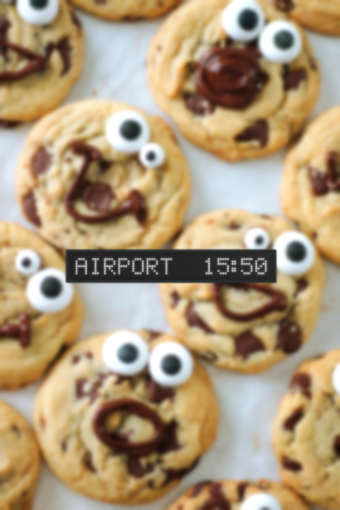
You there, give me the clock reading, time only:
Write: 15:50
